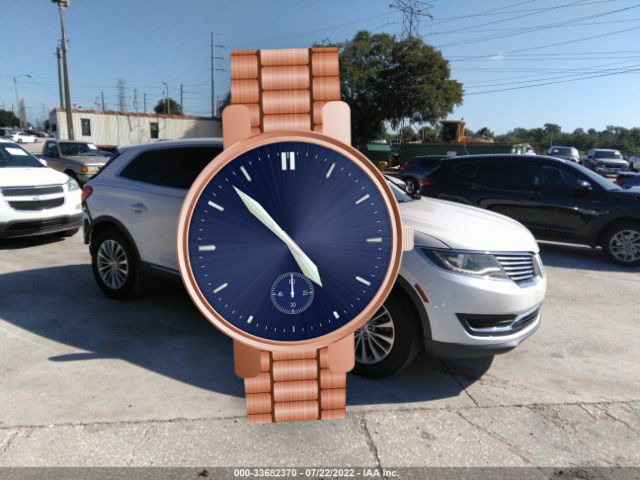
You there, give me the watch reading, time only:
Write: 4:53
